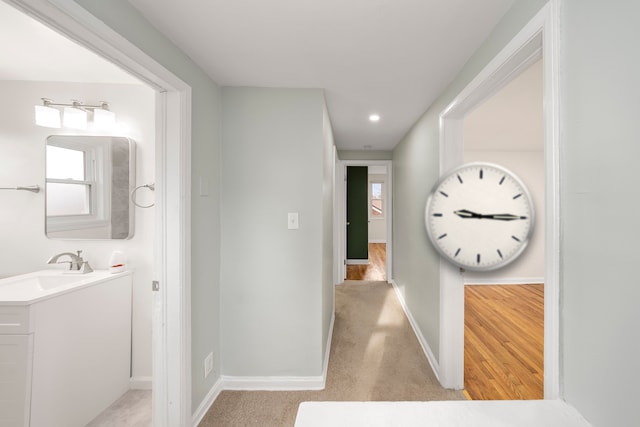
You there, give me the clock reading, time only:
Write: 9:15
